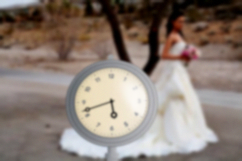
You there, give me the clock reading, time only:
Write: 5:42
